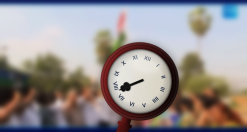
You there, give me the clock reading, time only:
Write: 7:38
